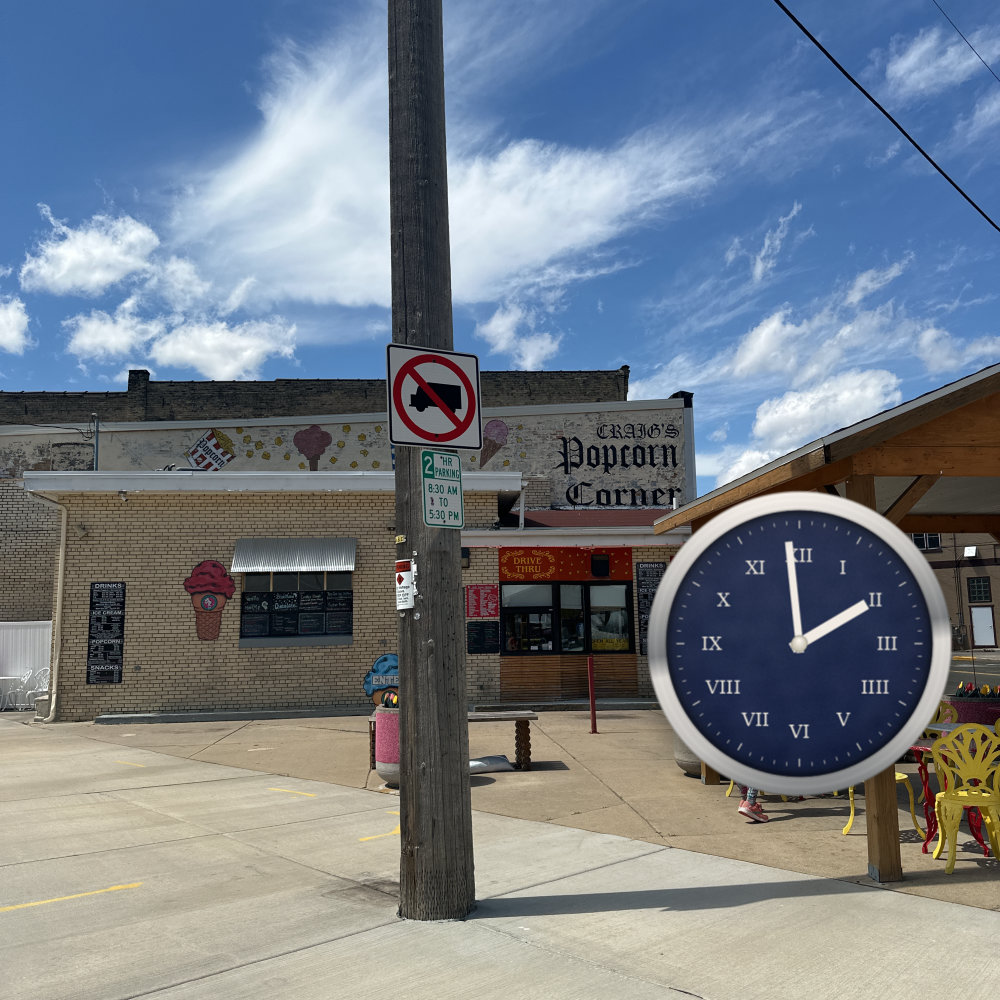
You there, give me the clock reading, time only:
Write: 1:59
